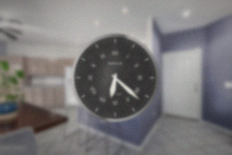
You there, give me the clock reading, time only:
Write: 6:22
